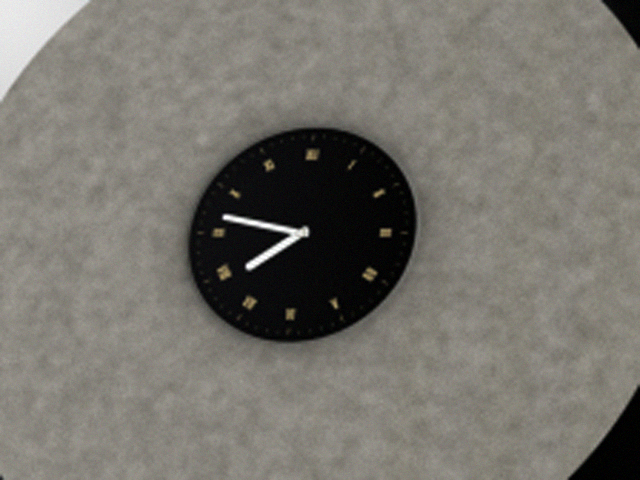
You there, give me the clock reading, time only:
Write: 7:47
